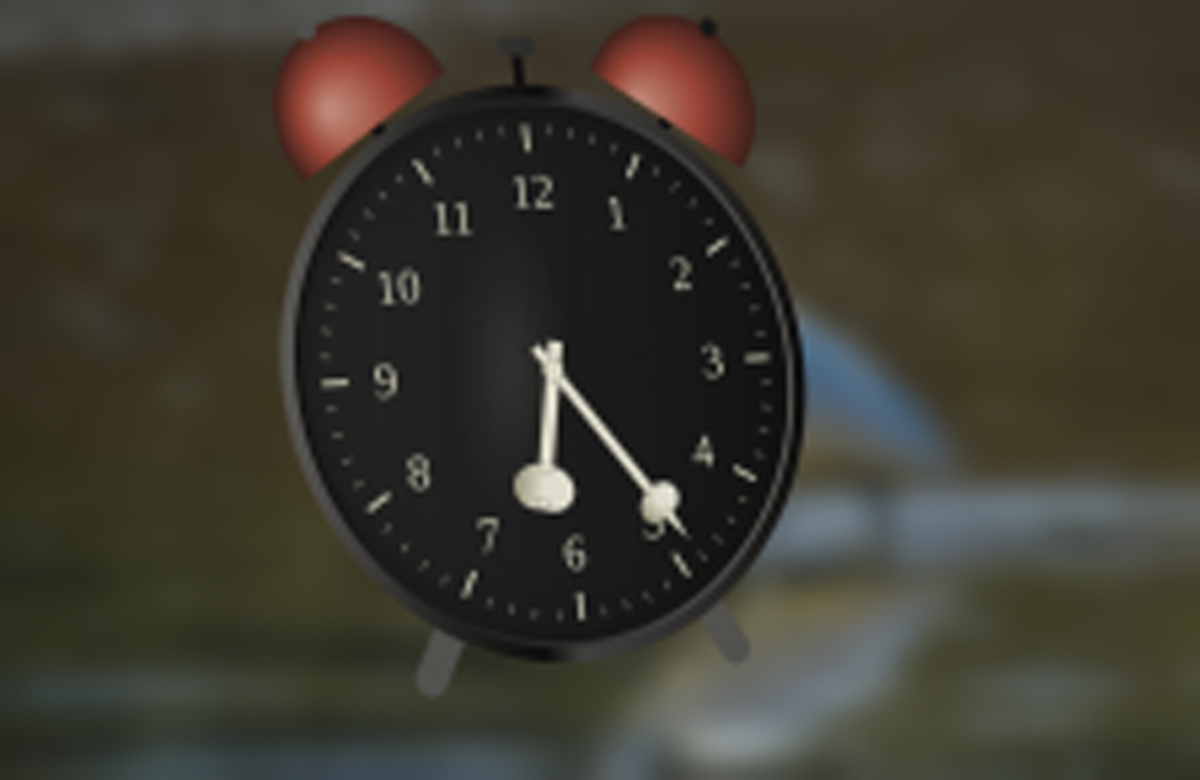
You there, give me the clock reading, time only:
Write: 6:24
